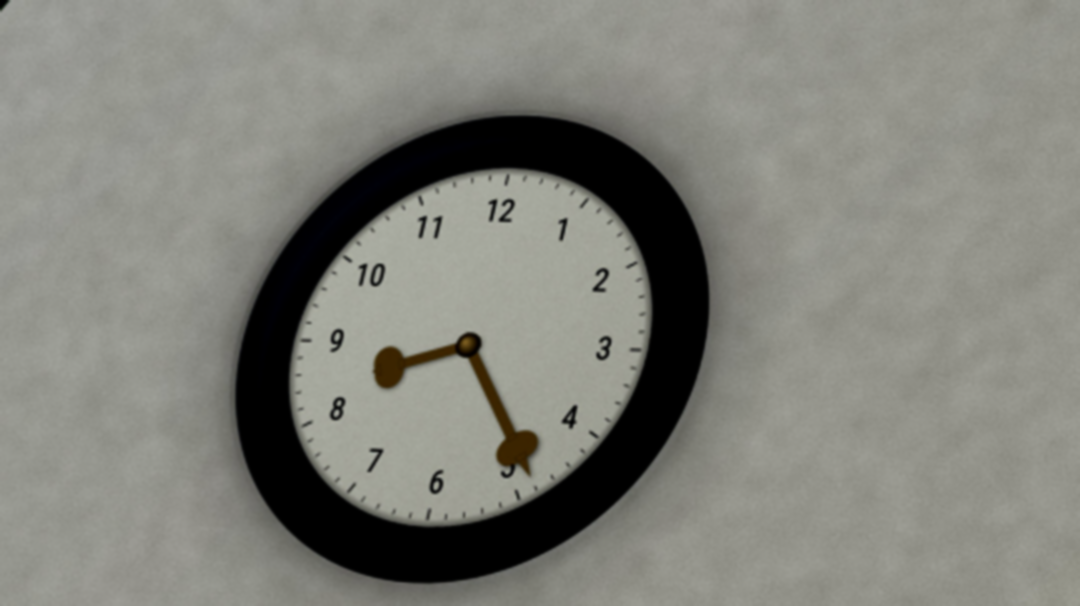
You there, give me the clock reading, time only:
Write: 8:24
